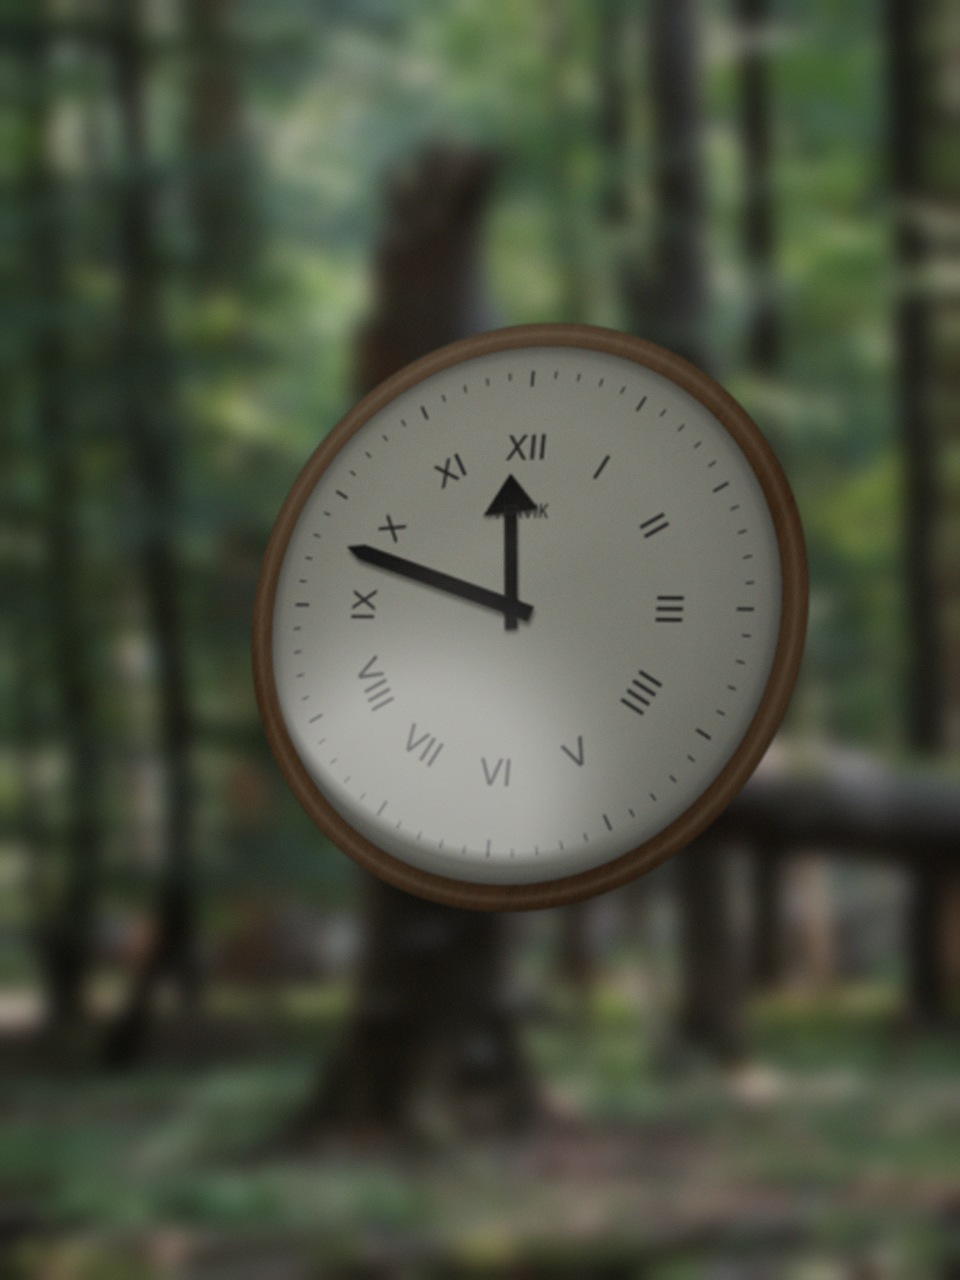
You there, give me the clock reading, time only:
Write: 11:48
